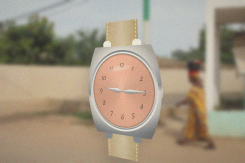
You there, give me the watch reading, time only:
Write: 9:15
